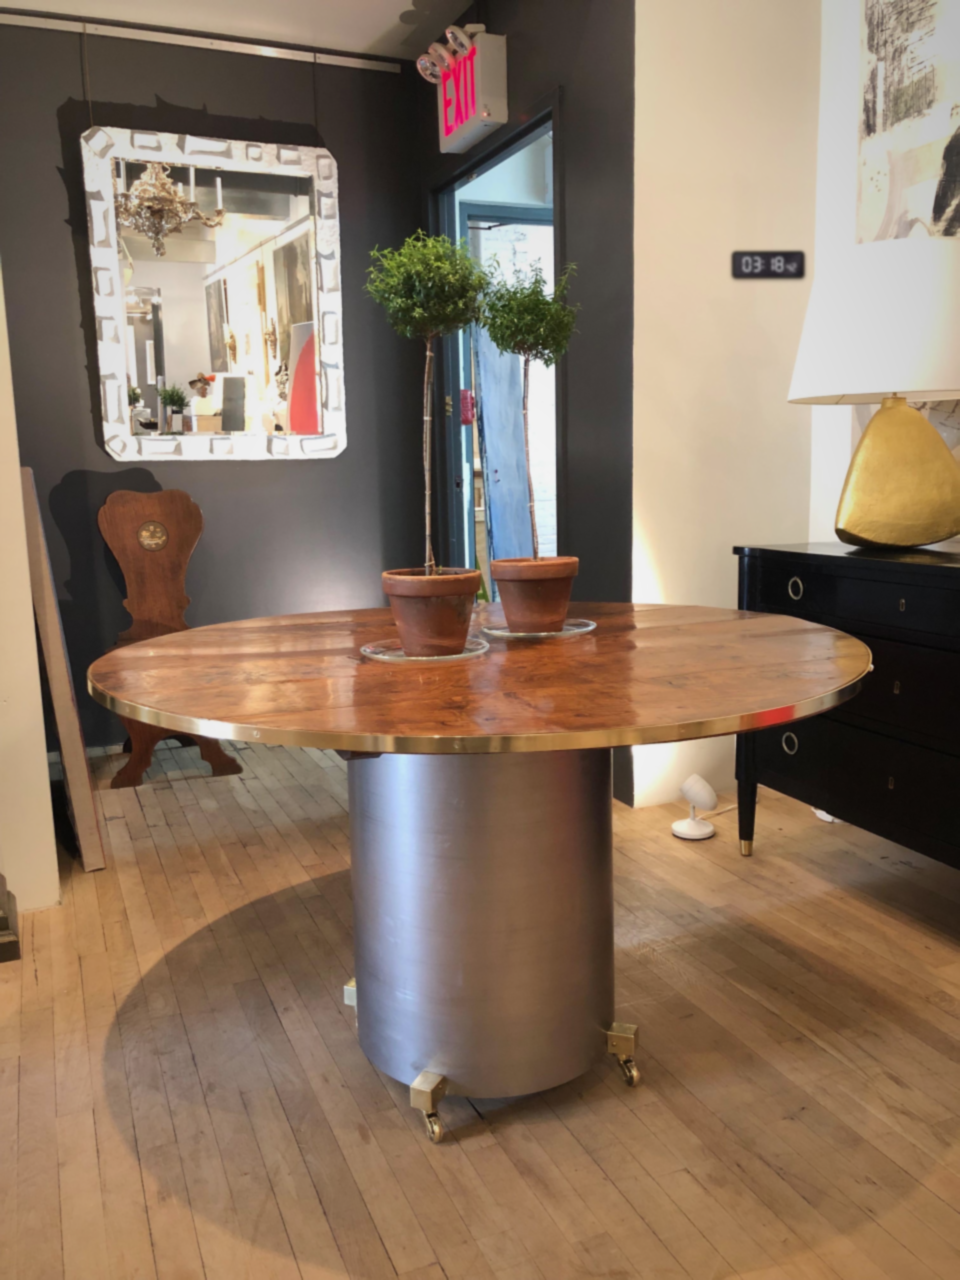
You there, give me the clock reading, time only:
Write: 3:18
